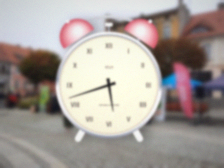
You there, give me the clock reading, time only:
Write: 5:42
